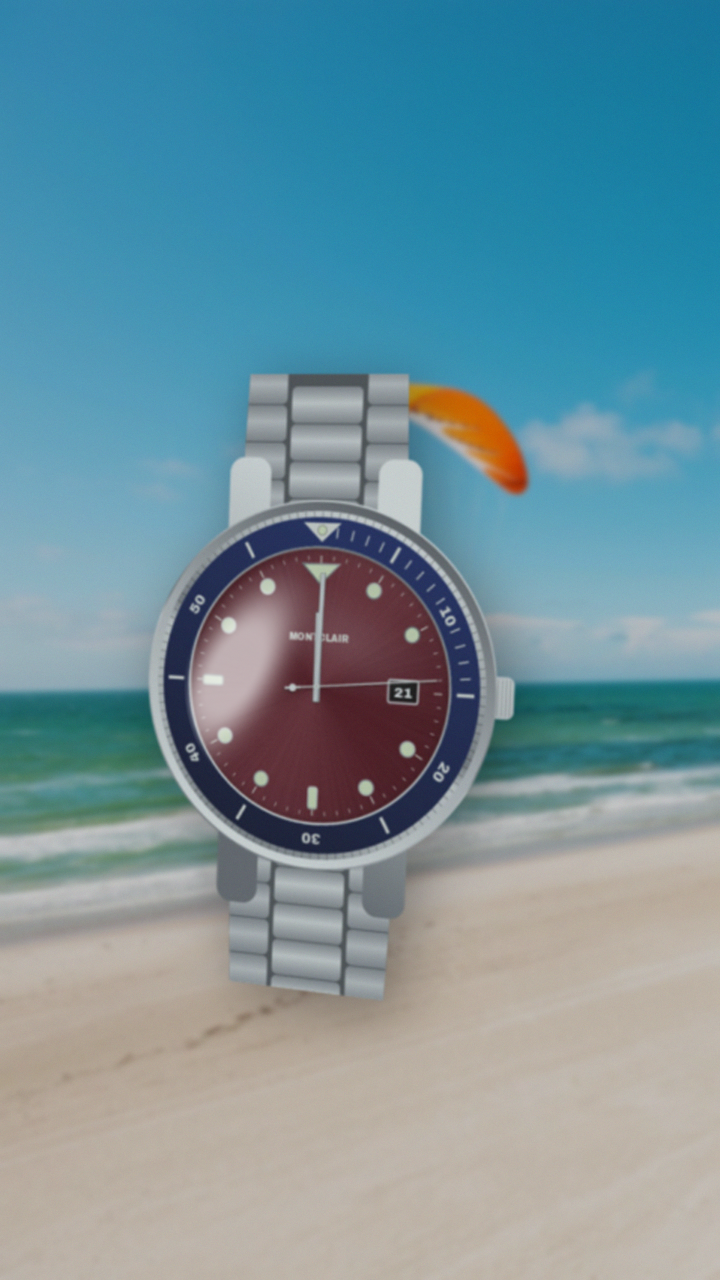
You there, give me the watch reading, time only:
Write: 12:00:14
